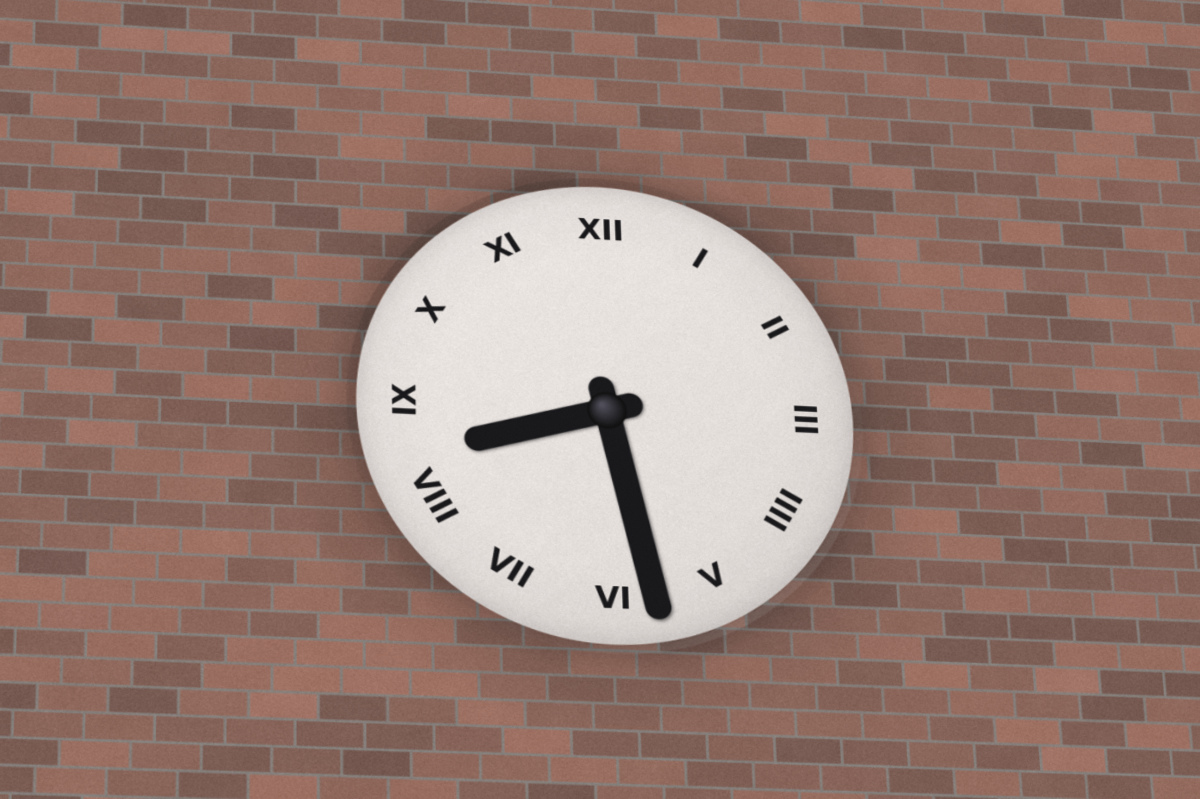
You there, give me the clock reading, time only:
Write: 8:28
